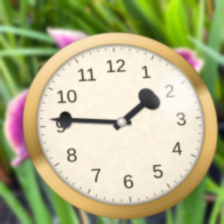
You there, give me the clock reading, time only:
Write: 1:46
